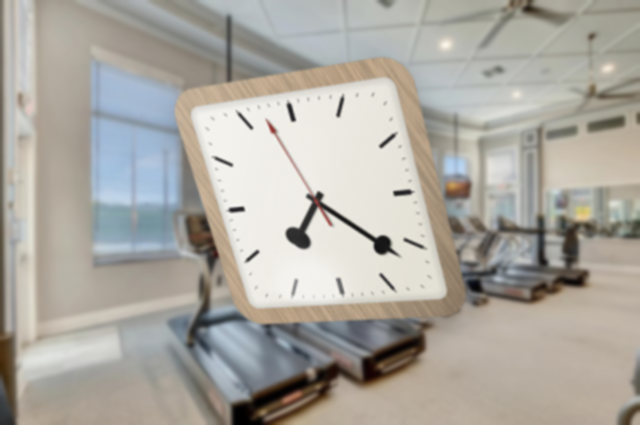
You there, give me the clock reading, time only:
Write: 7:21:57
